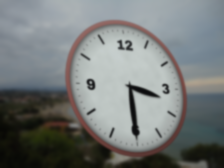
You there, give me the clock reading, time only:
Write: 3:30
